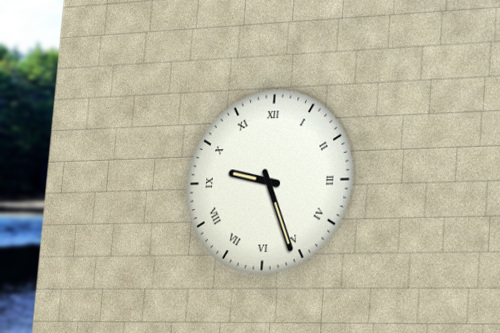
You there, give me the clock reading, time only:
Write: 9:26
